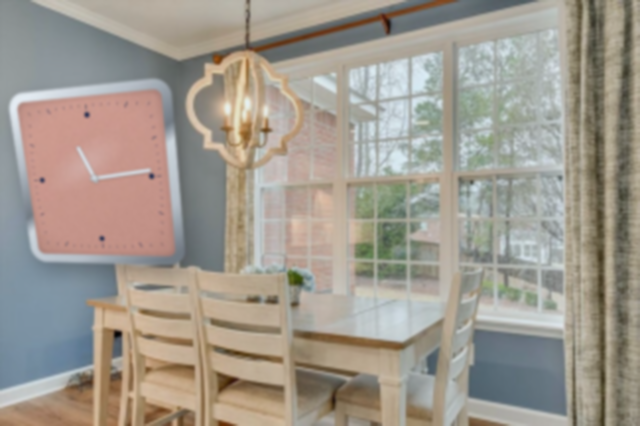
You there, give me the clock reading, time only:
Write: 11:14
